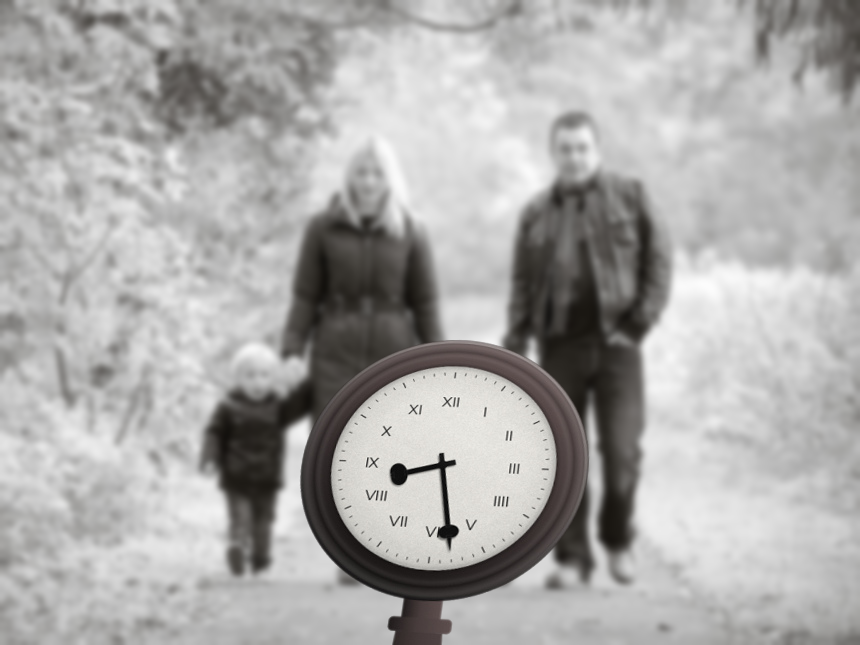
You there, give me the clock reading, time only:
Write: 8:28
